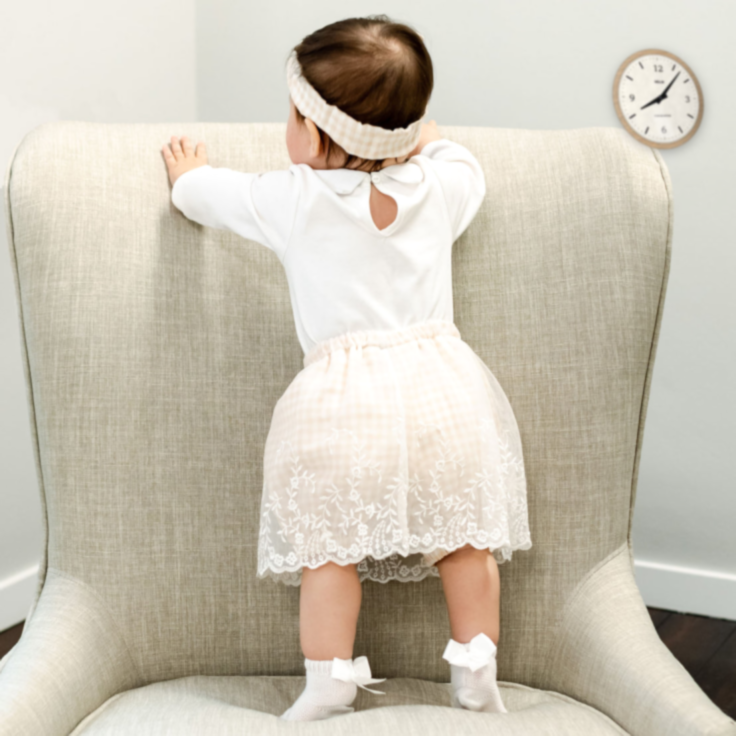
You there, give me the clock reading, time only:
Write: 8:07
